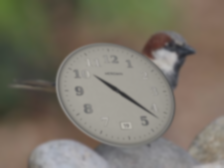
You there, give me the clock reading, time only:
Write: 10:22
